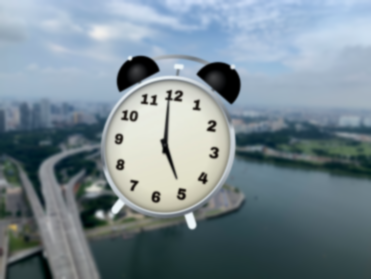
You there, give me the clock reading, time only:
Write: 4:59
